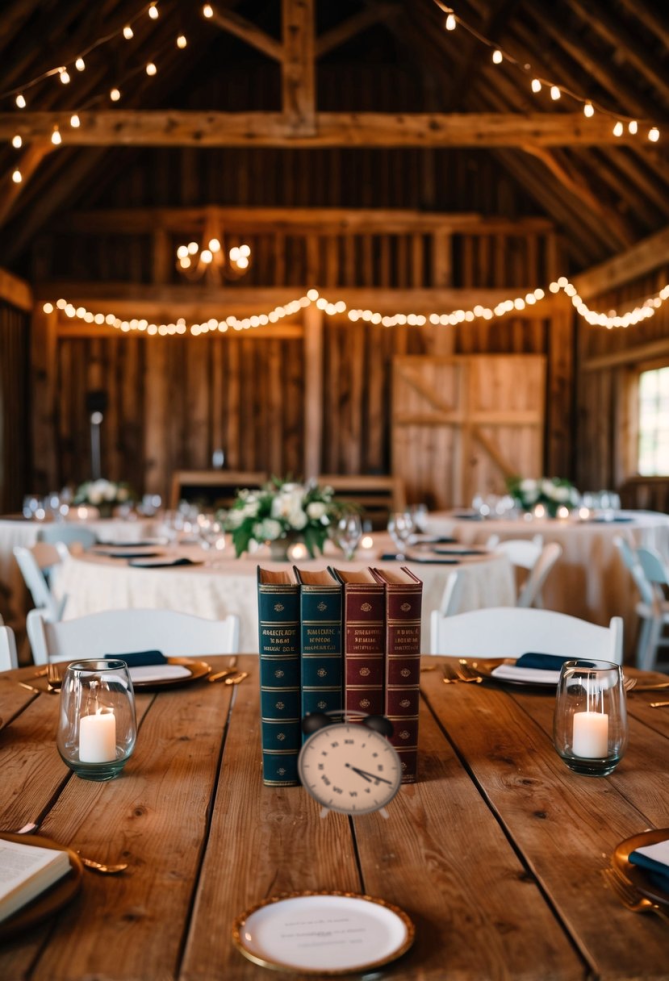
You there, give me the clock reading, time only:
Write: 4:19
